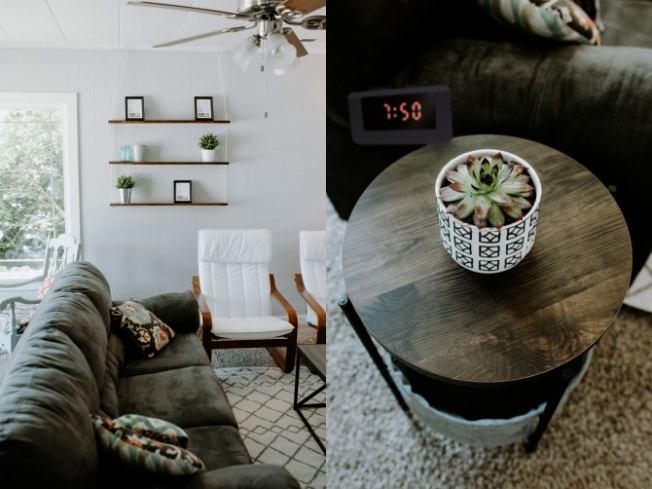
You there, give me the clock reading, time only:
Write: 7:50
